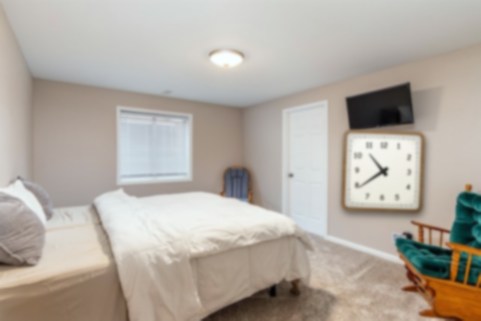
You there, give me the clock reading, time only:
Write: 10:39
